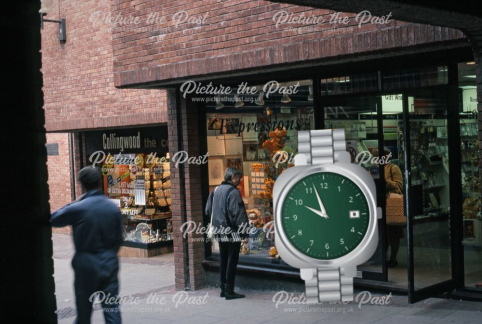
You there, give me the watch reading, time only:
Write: 9:57
